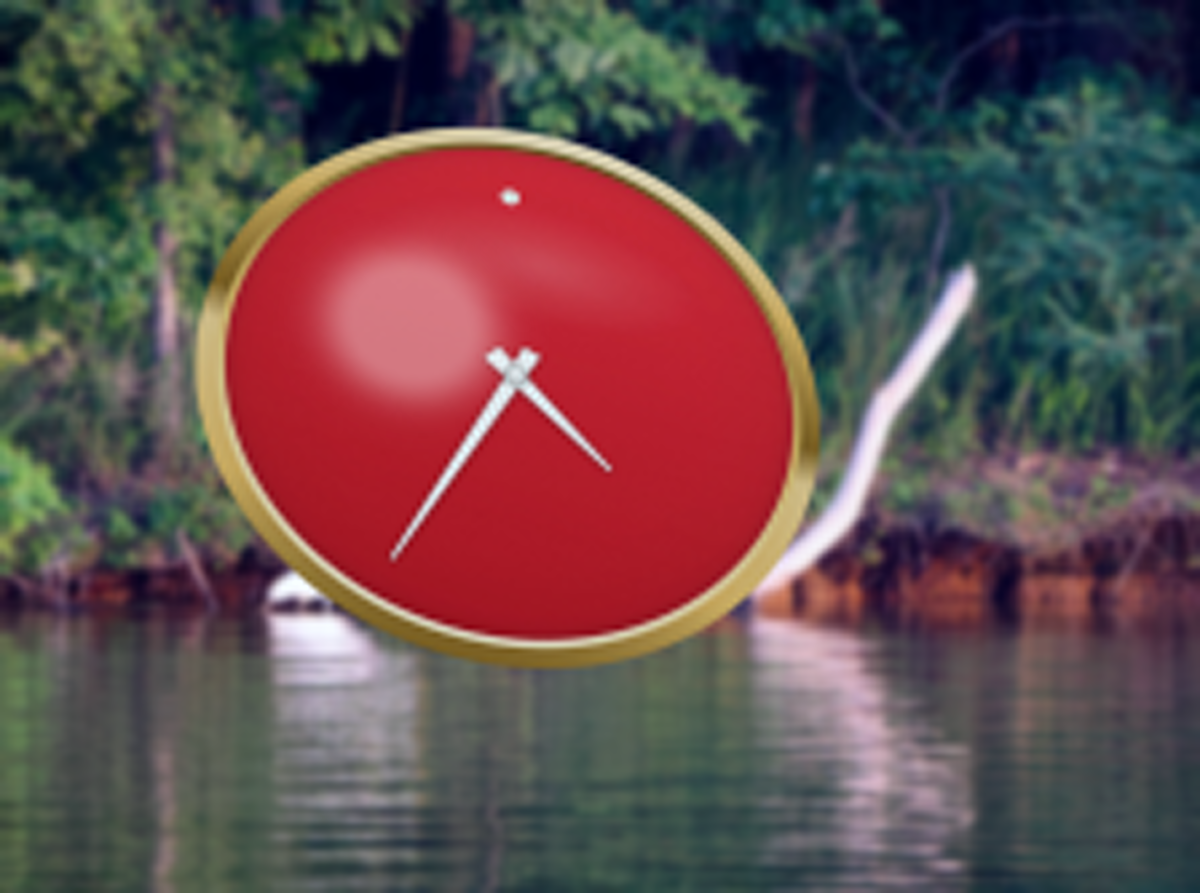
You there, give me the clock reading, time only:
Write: 4:35
